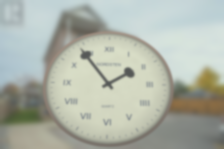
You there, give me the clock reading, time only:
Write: 1:54
